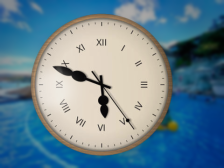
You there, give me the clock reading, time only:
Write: 5:48:24
